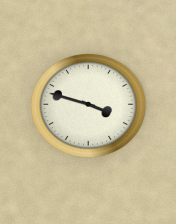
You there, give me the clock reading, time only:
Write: 3:48
